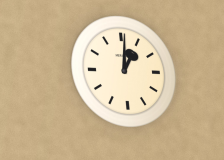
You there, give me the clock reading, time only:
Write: 1:01
